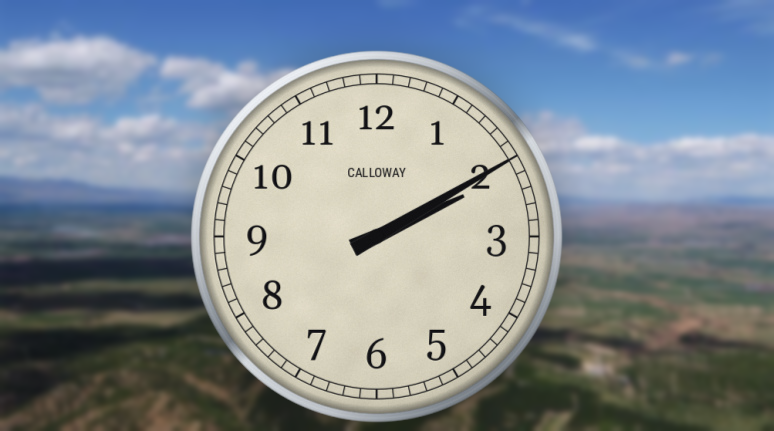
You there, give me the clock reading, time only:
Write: 2:10
